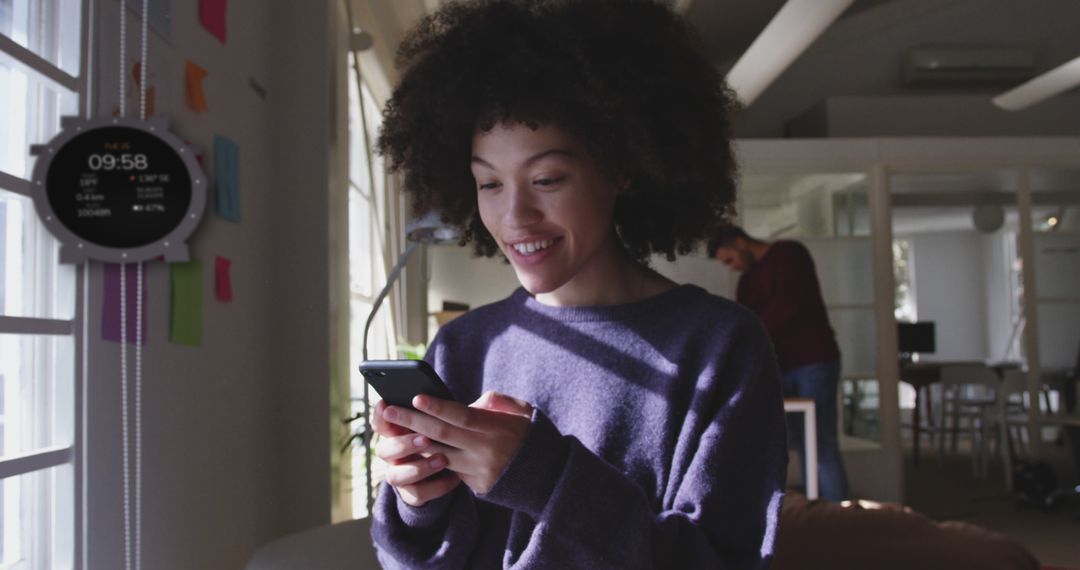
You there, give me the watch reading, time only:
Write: 9:58
